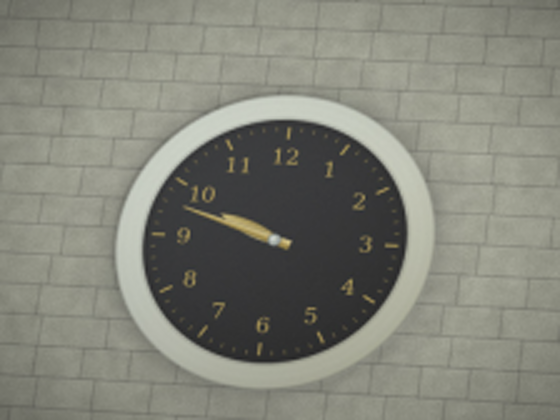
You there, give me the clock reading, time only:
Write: 9:48
